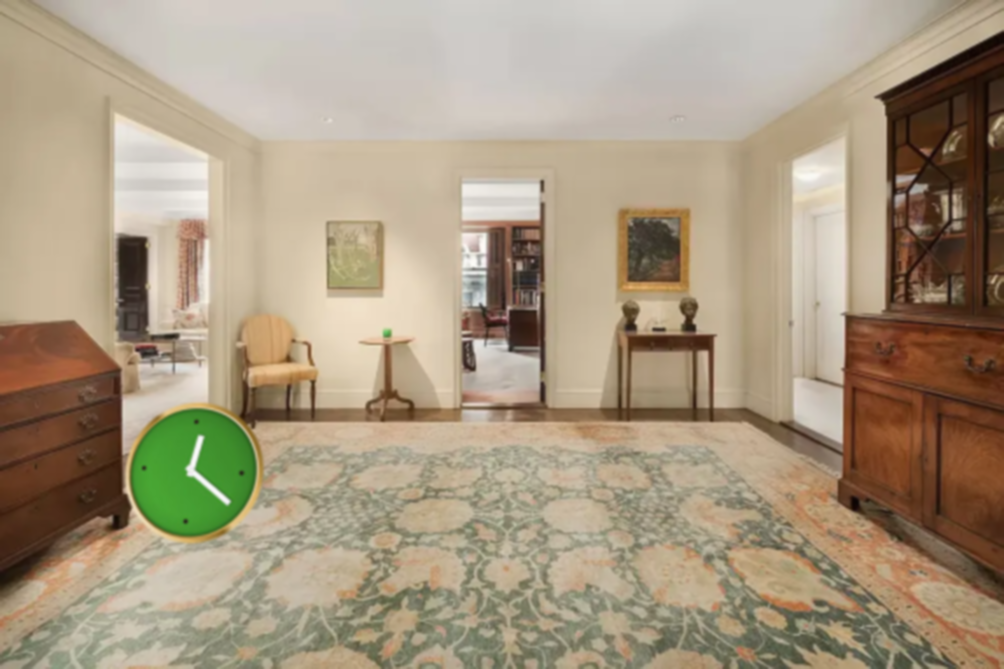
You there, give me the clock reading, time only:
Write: 12:21
